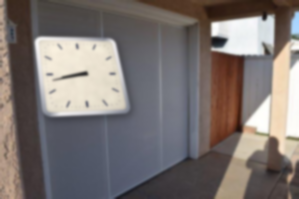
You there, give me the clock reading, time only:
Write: 8:43
